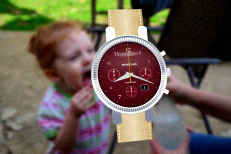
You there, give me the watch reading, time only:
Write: 8:19
